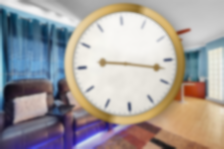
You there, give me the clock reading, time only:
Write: 9:17
